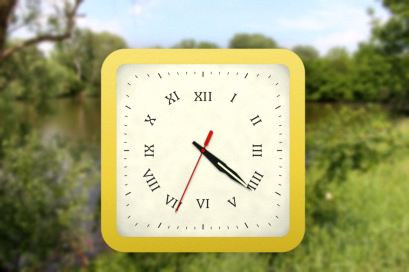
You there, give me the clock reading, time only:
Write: 4:21:34
